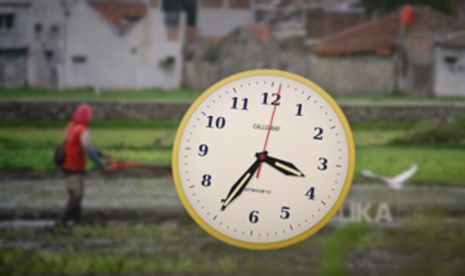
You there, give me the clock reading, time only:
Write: 3:35:01
